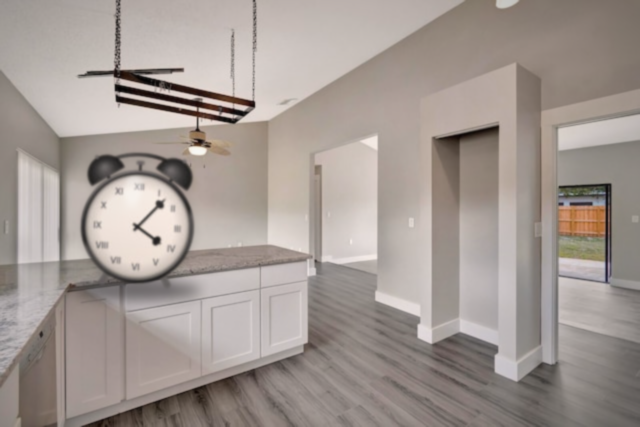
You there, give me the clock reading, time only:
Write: 4:07
